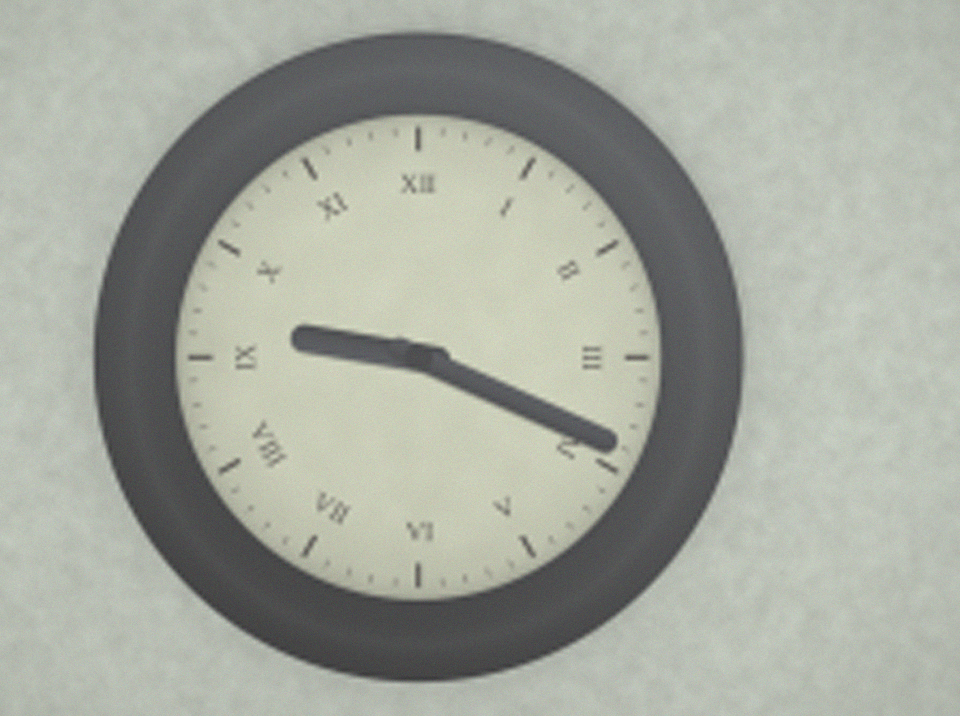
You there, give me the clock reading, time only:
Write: 9:19
